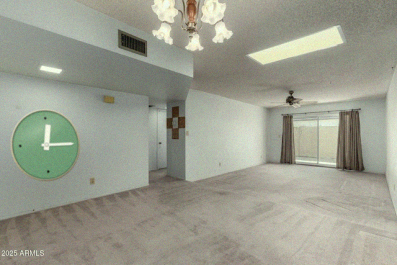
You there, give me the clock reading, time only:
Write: 12:15
